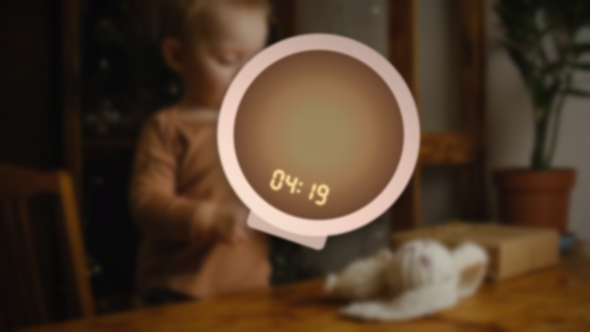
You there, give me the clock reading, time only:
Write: 4:19
